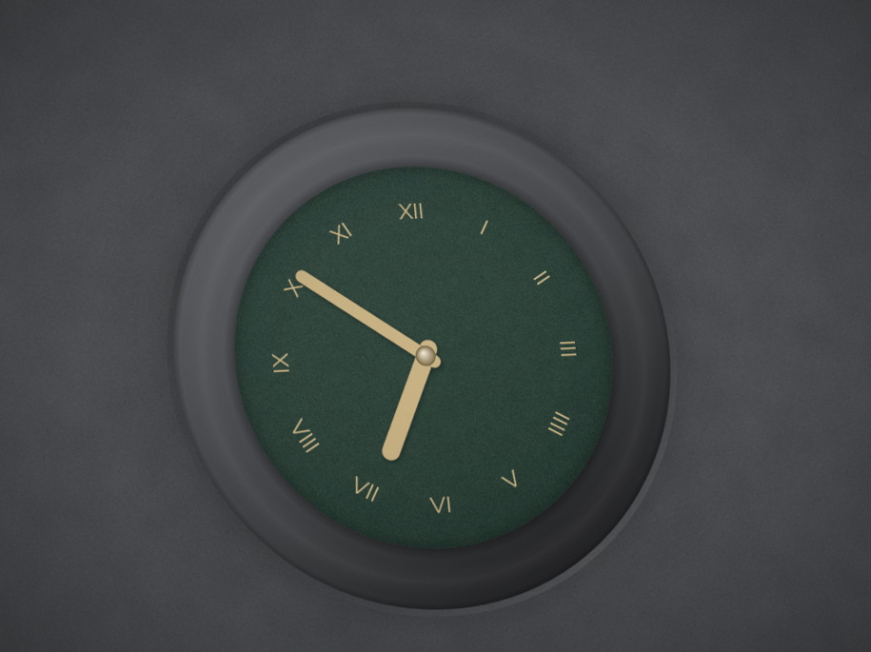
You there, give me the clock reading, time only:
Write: 6:51
